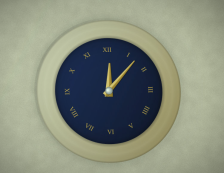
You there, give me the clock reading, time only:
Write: 12:07
